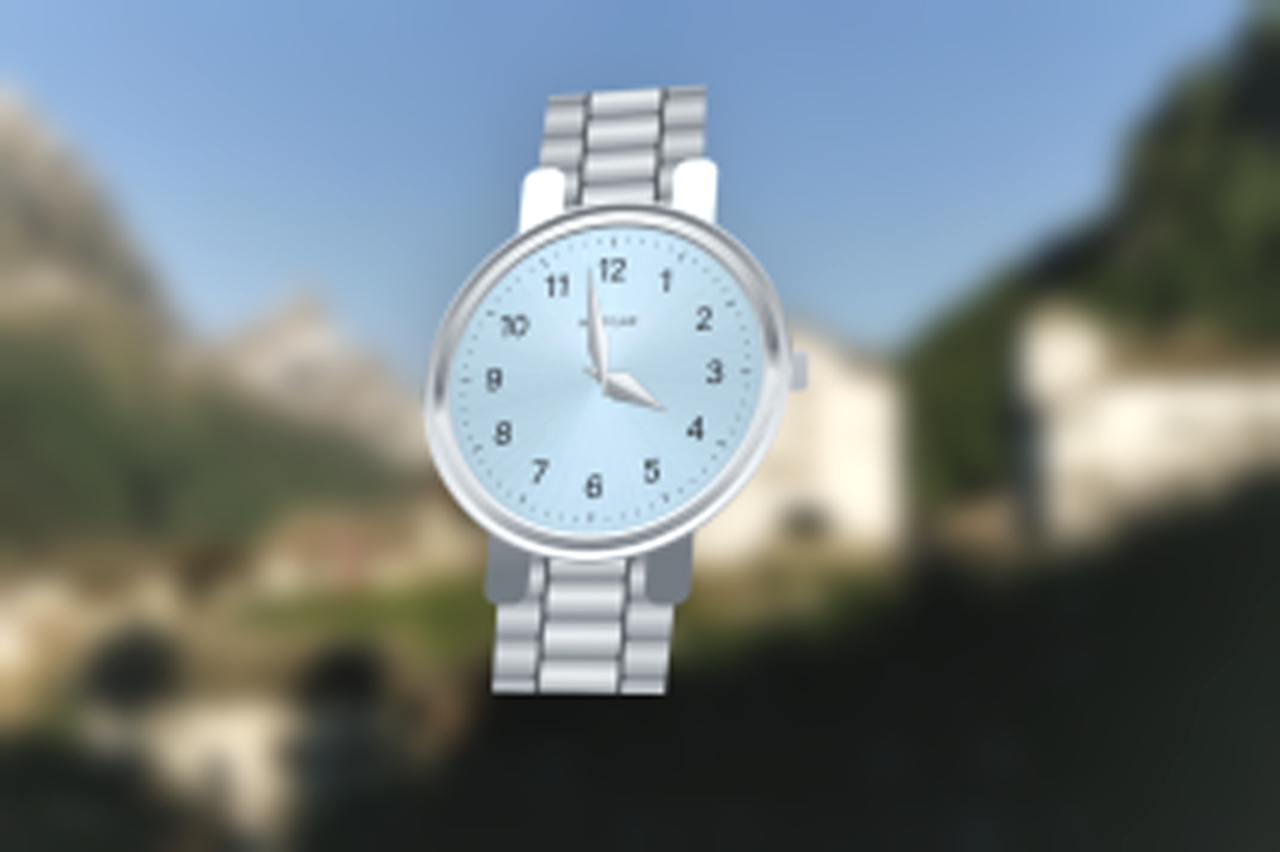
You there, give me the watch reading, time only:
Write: 3:58
